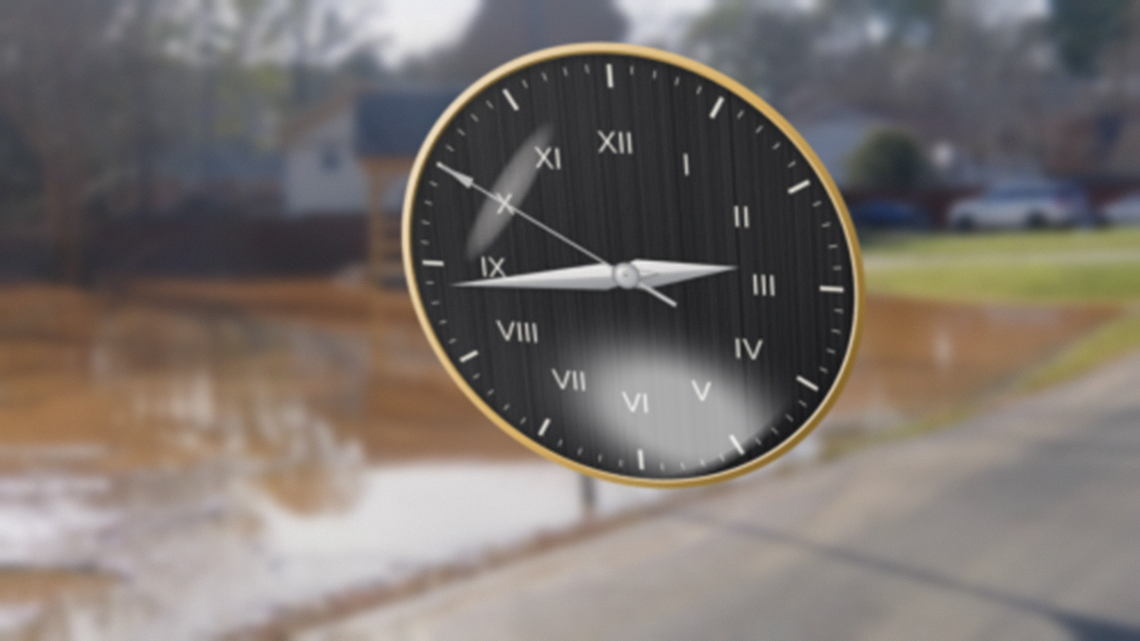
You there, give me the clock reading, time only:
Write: 2:43:50
